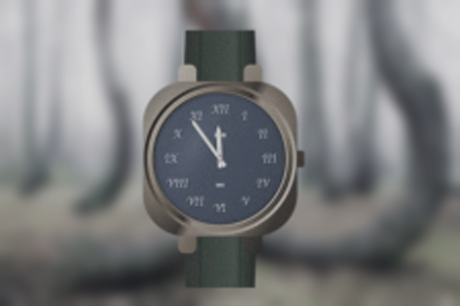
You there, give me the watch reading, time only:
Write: 11:54
